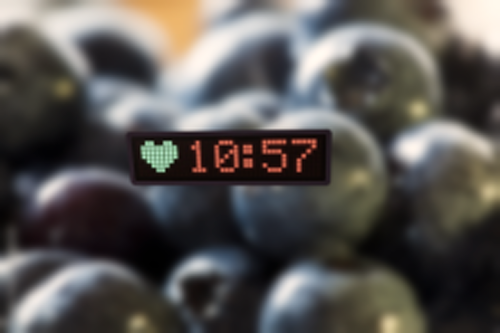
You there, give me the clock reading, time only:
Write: 10:57
